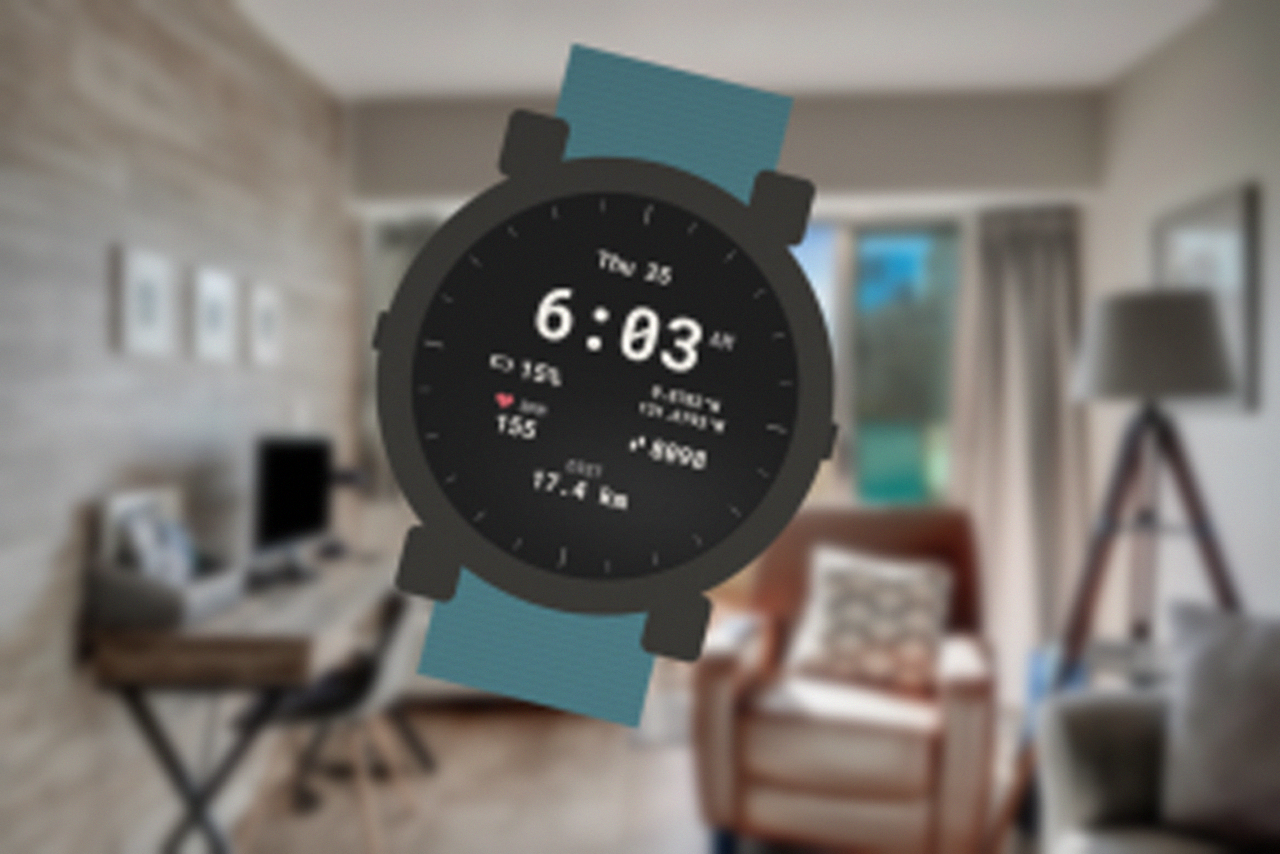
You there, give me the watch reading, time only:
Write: 6:03
